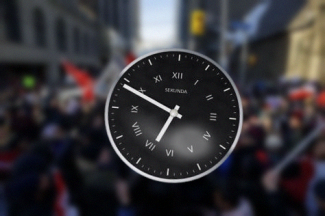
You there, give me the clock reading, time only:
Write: 6:49
